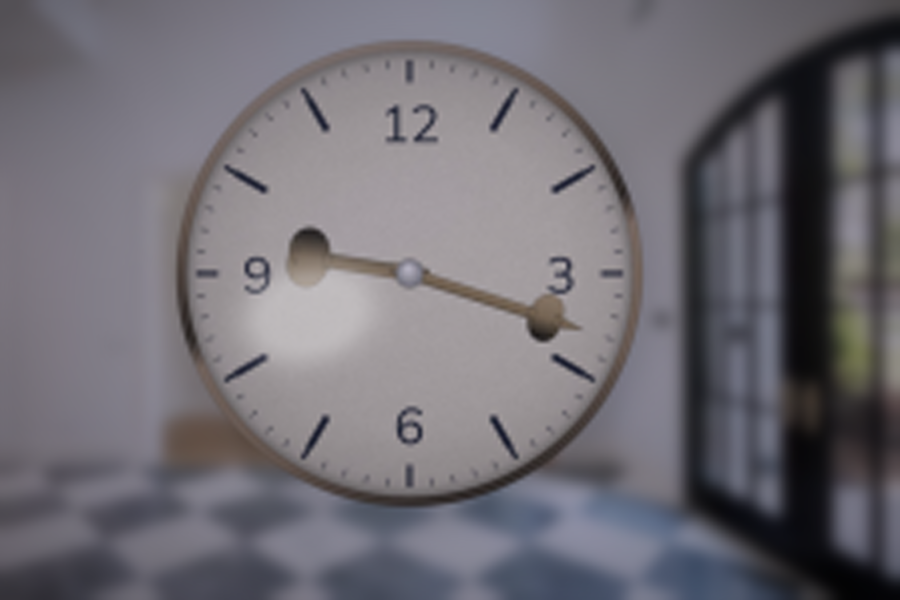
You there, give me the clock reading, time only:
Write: 9:18
